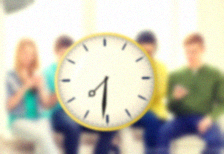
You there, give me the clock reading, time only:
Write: 7:31
